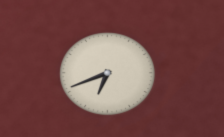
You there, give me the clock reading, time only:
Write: 6:41
